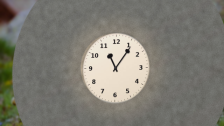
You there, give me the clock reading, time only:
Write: 11:06
